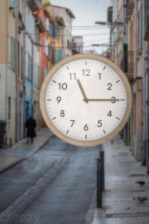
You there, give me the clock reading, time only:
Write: 11:15
